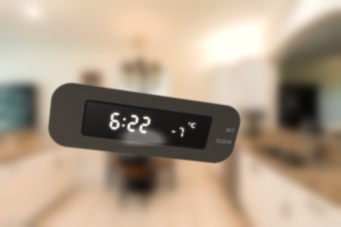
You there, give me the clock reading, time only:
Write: 6:22
